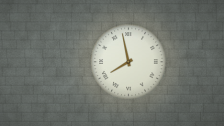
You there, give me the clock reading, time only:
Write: 7:58
